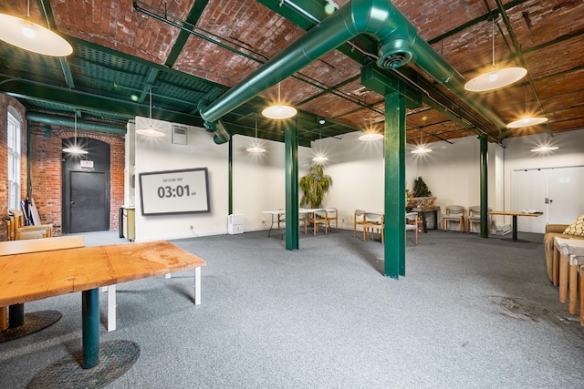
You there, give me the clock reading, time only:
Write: 3:01
